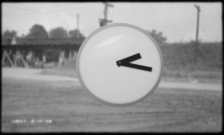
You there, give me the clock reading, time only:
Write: 2:17
